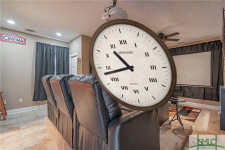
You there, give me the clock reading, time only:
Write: 10:43
